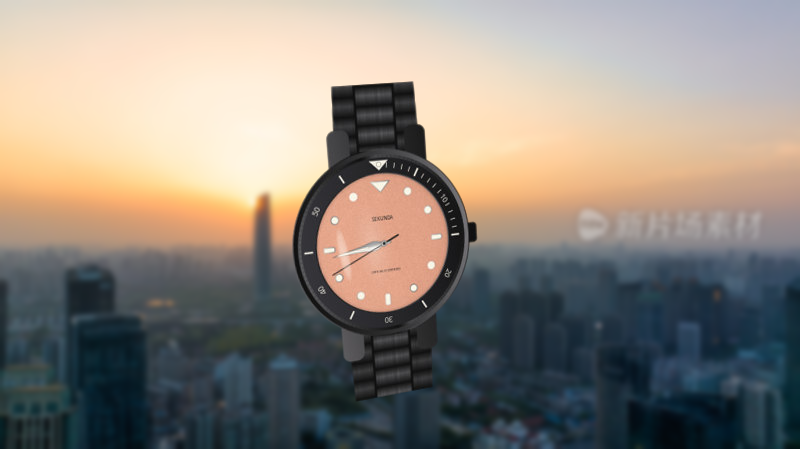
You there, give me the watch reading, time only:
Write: 8:43:41
